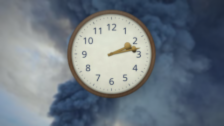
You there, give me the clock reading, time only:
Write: 2:13
